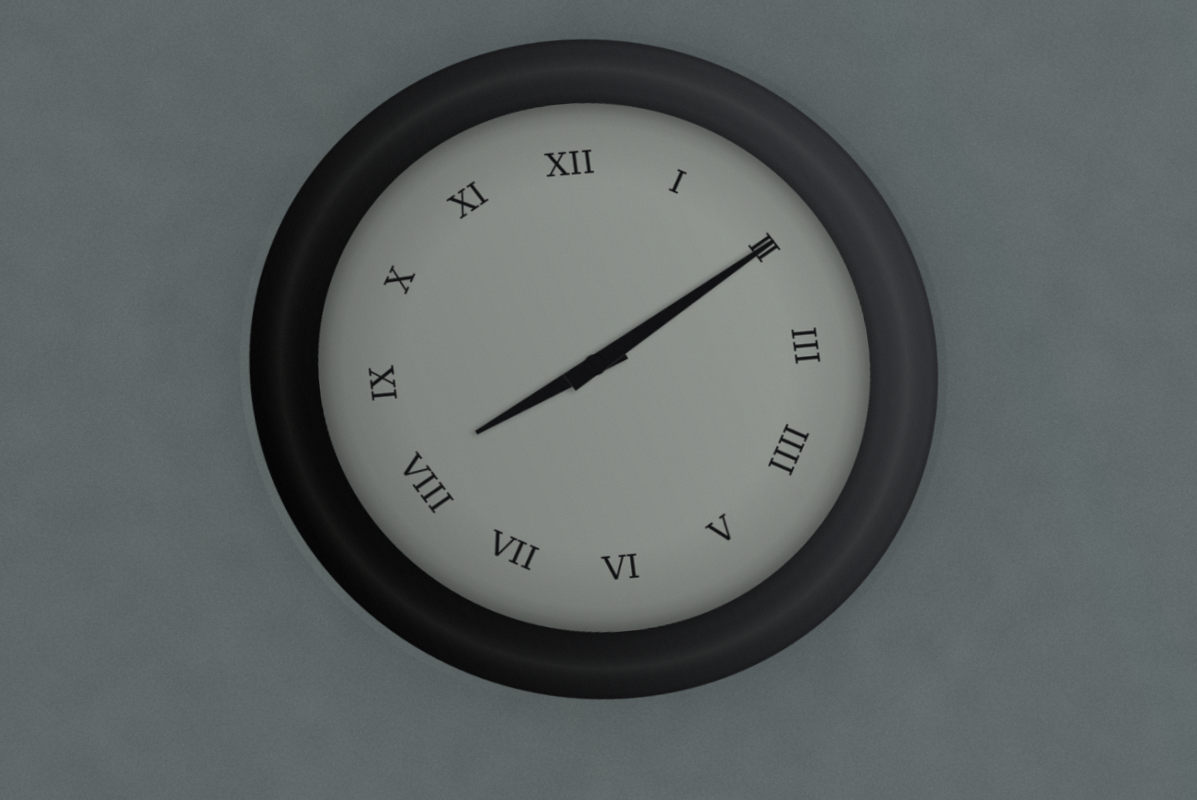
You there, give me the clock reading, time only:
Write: 8:10
